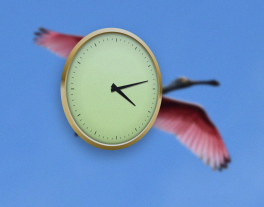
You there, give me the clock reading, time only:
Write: 4:13
